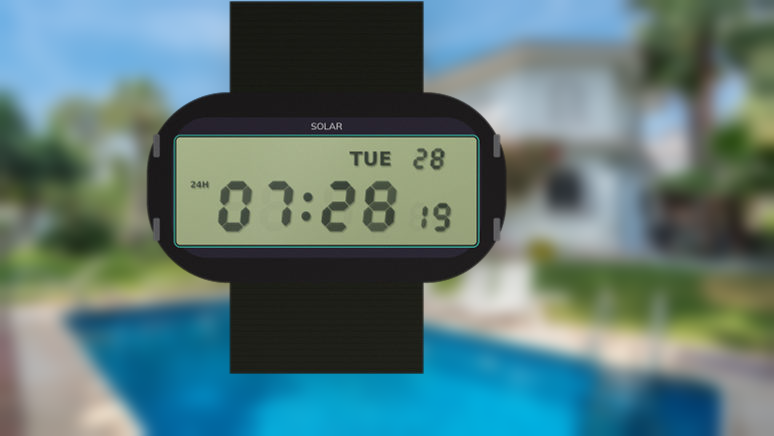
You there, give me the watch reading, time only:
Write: 7:28:19
